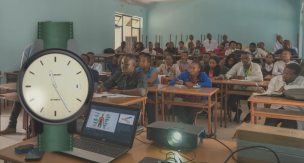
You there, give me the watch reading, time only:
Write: 11:25
